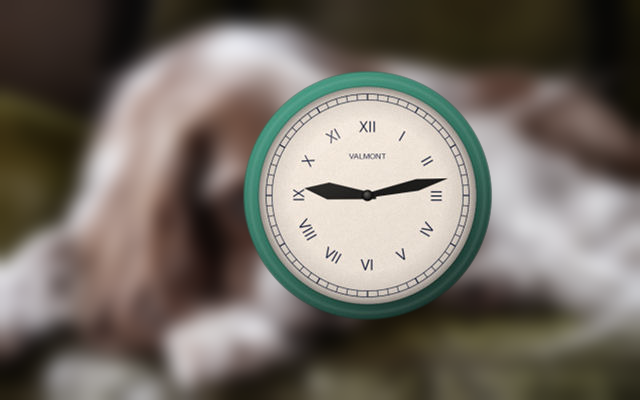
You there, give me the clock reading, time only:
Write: 9:13
